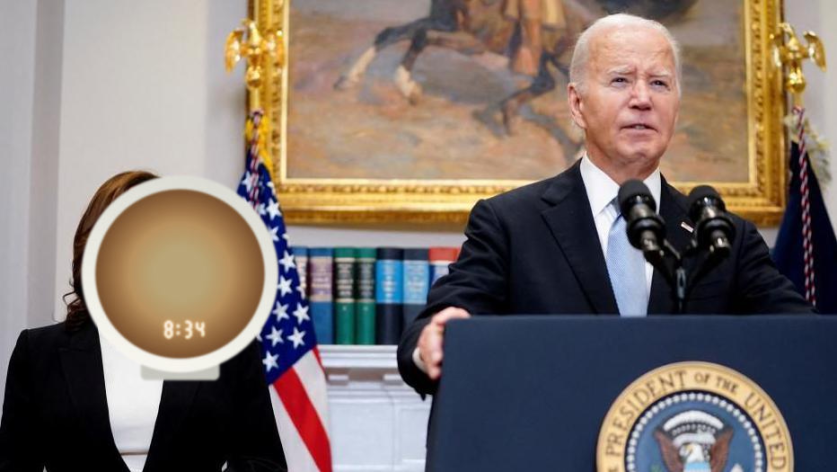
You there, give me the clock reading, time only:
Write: 8:34
